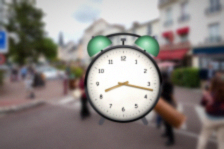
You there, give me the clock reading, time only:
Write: 8:17
